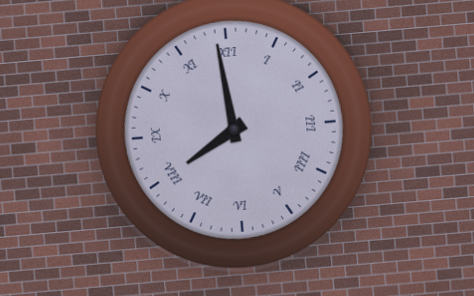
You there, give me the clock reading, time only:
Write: 7:59
